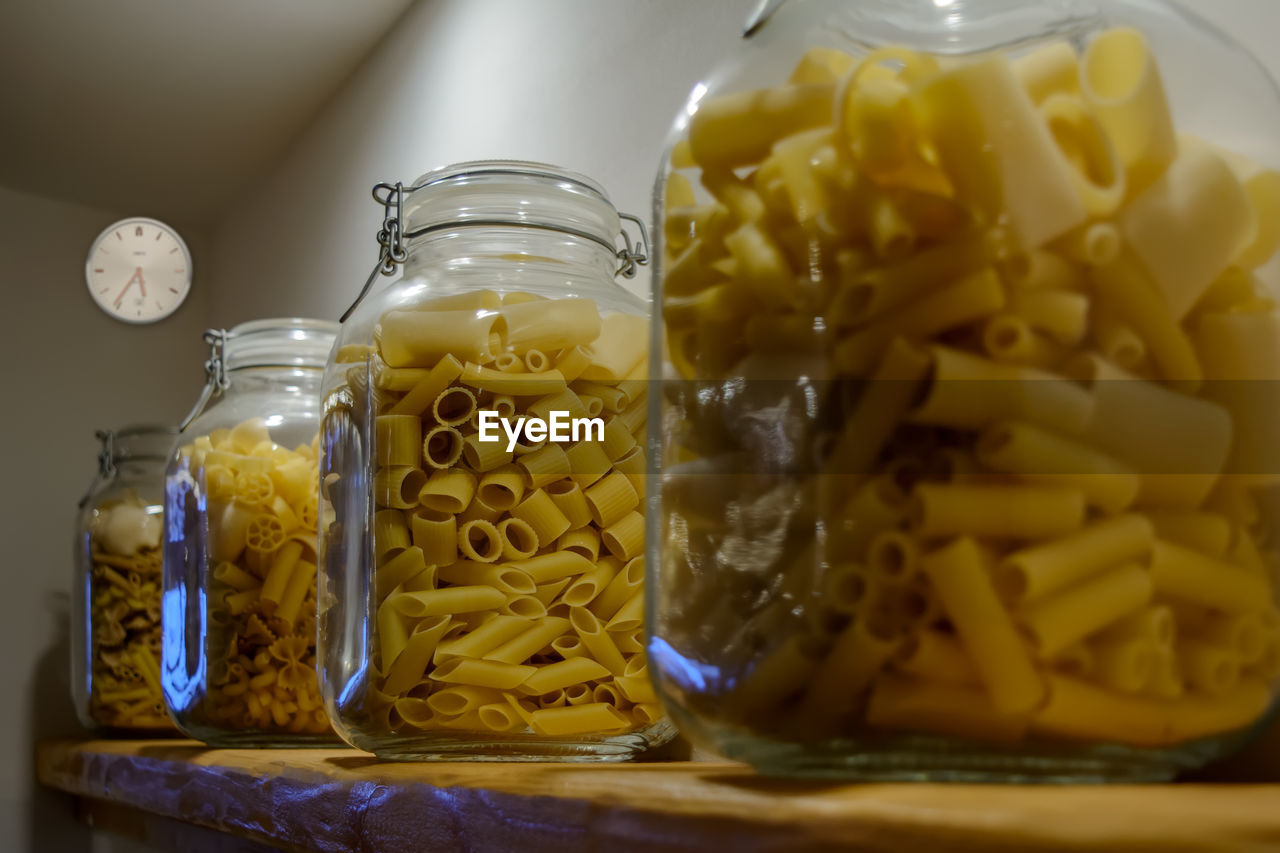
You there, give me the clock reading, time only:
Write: 5:36
